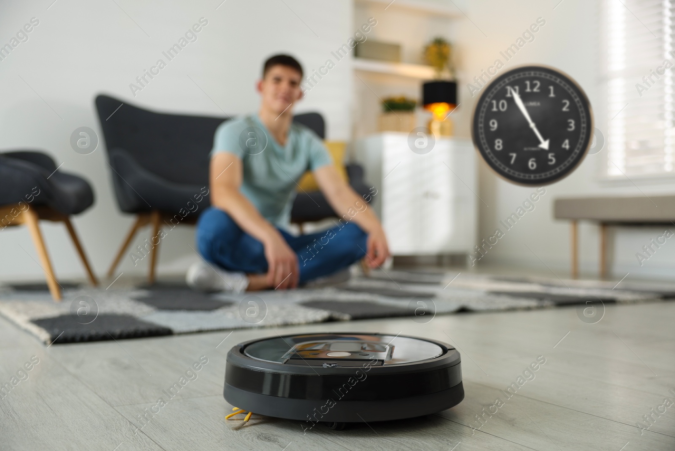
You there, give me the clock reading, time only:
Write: 4:55
